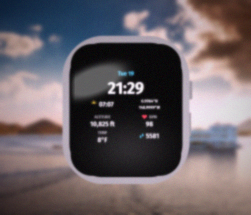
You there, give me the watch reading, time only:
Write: 21:29
